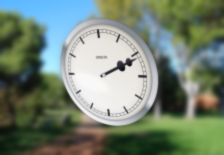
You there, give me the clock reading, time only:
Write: 2:11
